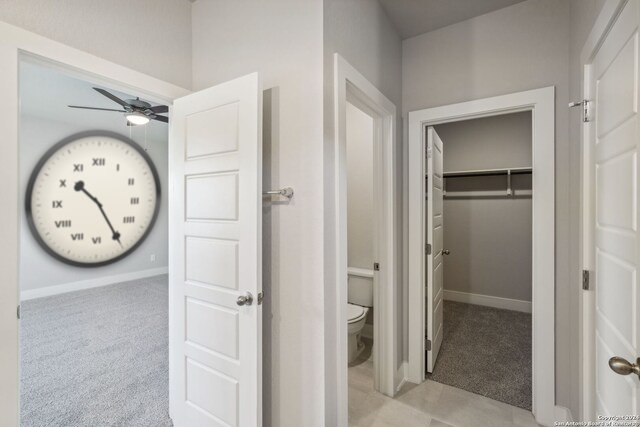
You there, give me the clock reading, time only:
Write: 10:25
